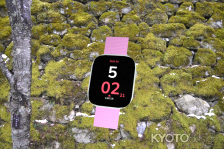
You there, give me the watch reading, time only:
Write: 5:02
